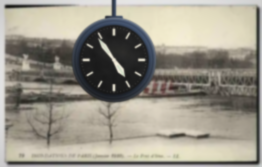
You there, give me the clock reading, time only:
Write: 4:54
